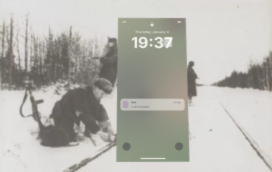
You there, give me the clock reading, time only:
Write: 19:37
